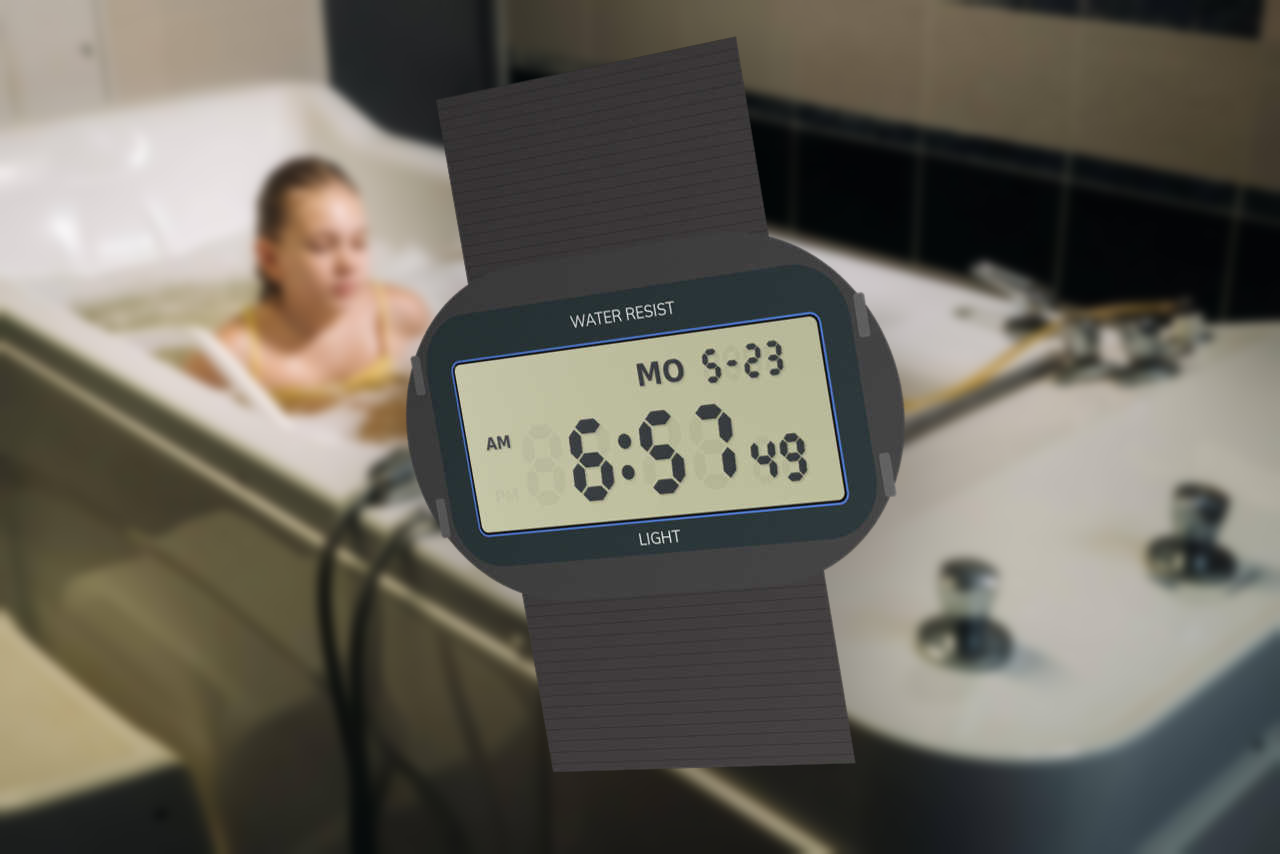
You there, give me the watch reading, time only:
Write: 6:57:49
